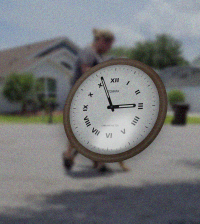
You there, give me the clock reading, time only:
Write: 2:56
